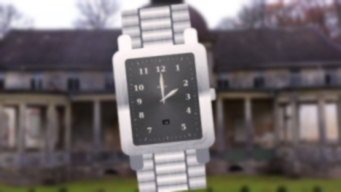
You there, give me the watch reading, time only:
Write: 2:00
